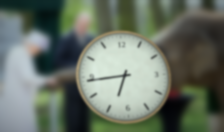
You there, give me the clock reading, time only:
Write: 6:44
